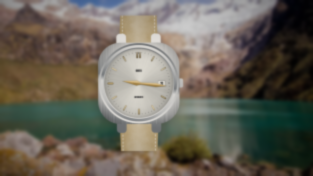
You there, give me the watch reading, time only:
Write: 9:16
